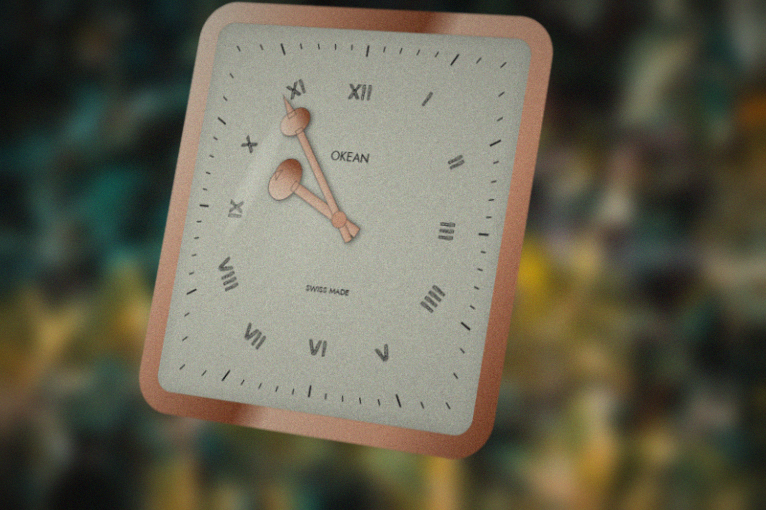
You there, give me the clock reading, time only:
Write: 9:54
